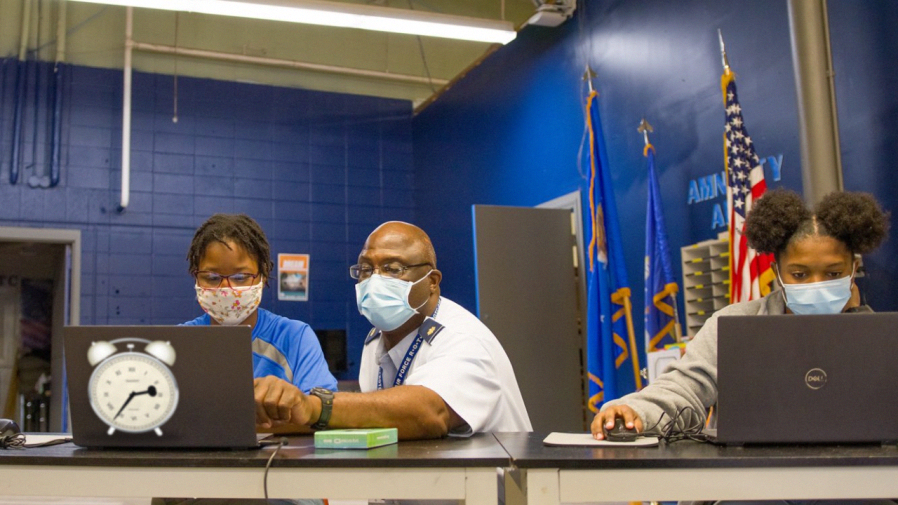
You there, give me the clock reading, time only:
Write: 2:36
